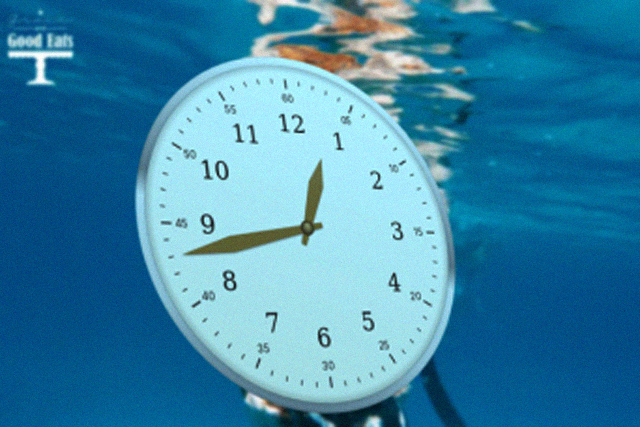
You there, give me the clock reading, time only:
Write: 12:43
